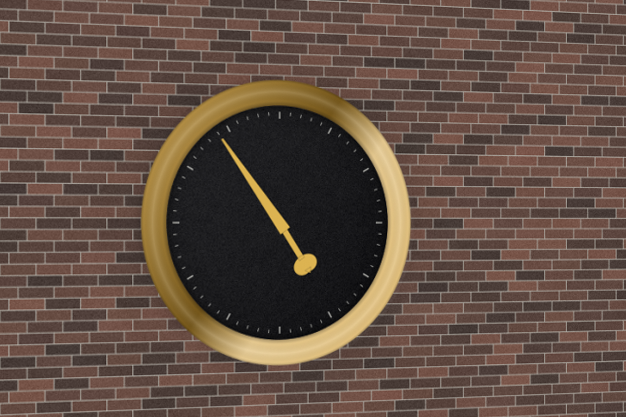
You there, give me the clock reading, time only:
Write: 4:54
